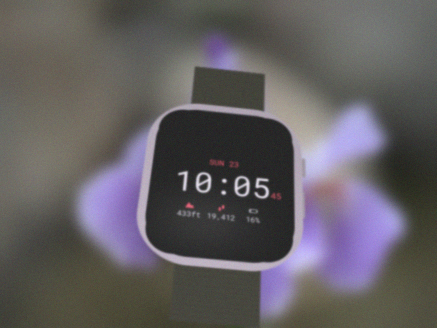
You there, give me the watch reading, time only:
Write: 10:05
